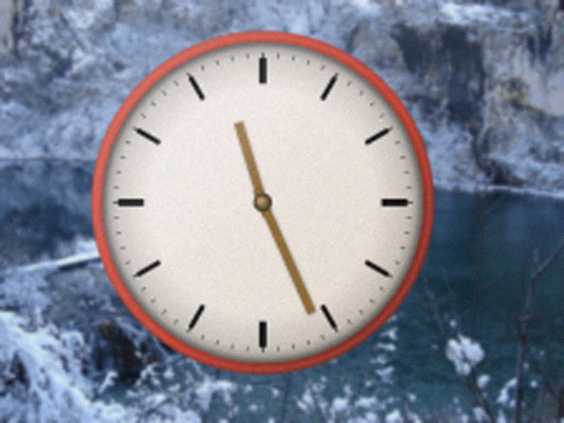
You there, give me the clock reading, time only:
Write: 11:26
